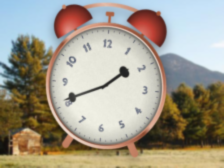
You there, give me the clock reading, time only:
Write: 1:41
